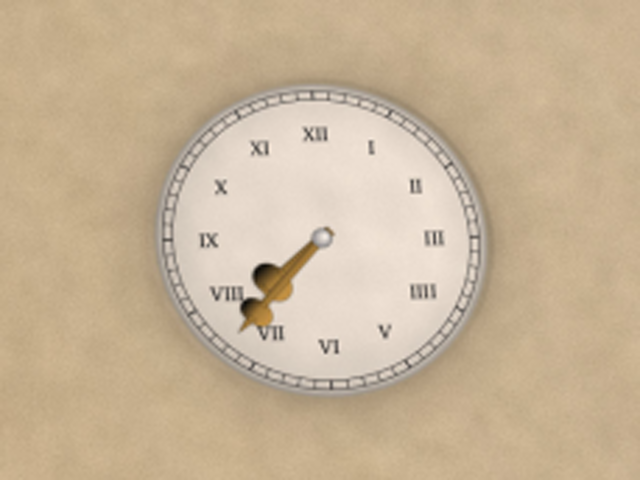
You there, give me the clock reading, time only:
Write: 7:37
